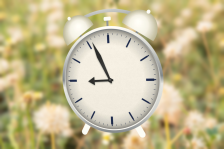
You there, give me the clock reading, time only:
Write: 8:56
